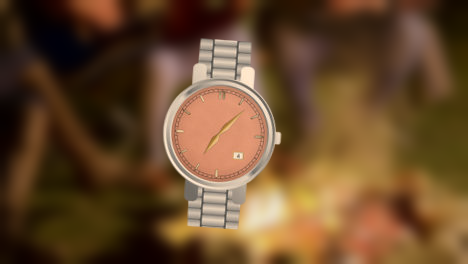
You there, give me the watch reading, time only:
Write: 7:07
